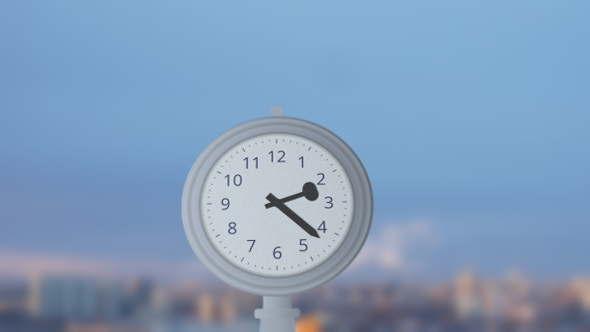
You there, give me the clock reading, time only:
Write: 2:22
